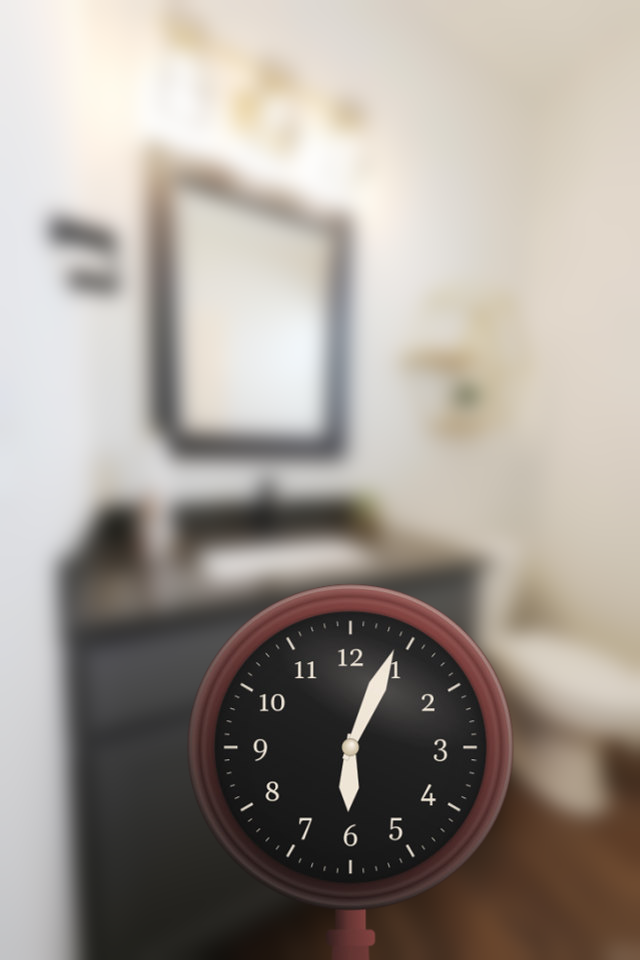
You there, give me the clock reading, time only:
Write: 6:04
